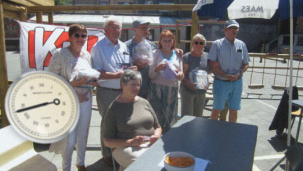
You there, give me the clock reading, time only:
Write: 2:43
